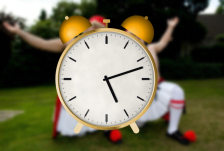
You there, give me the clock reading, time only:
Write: 5:12
